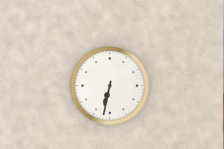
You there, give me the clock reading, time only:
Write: 6:32
